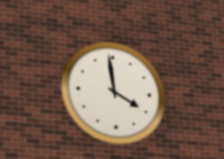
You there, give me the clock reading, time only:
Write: 3:59
